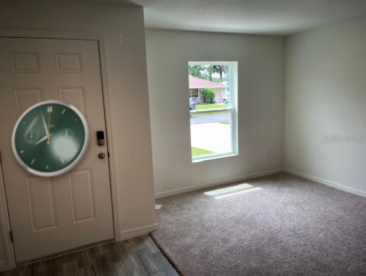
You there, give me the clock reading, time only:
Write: 7:57
